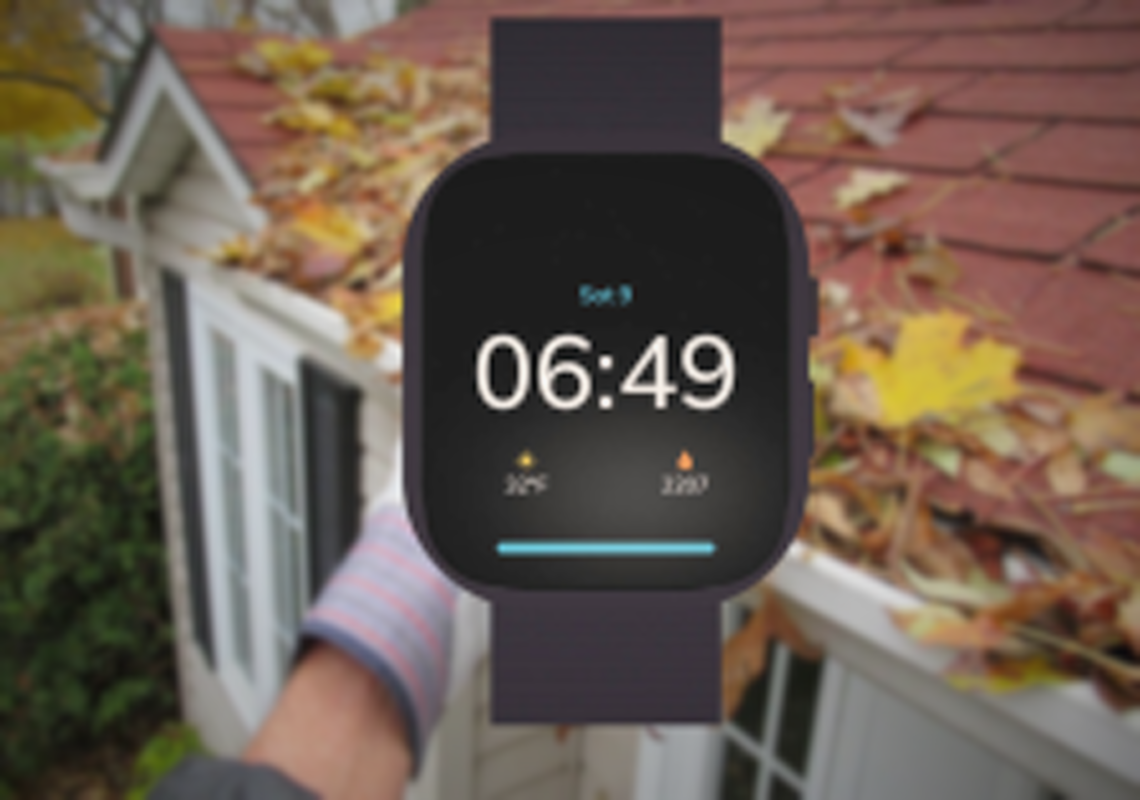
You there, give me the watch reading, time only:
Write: 6:49
